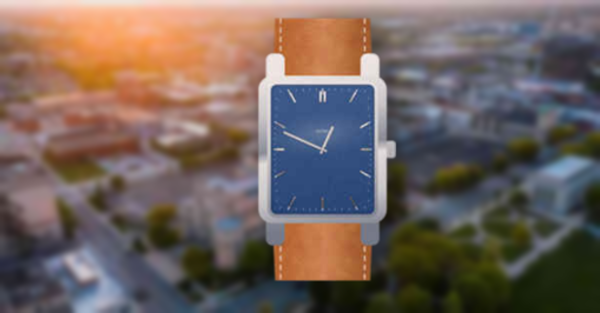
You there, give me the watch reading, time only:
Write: 12:49
